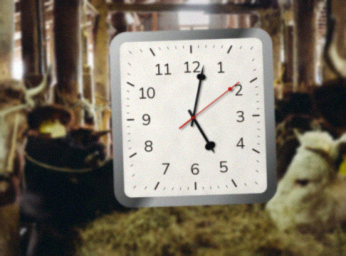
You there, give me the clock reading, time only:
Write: 5:02:09
